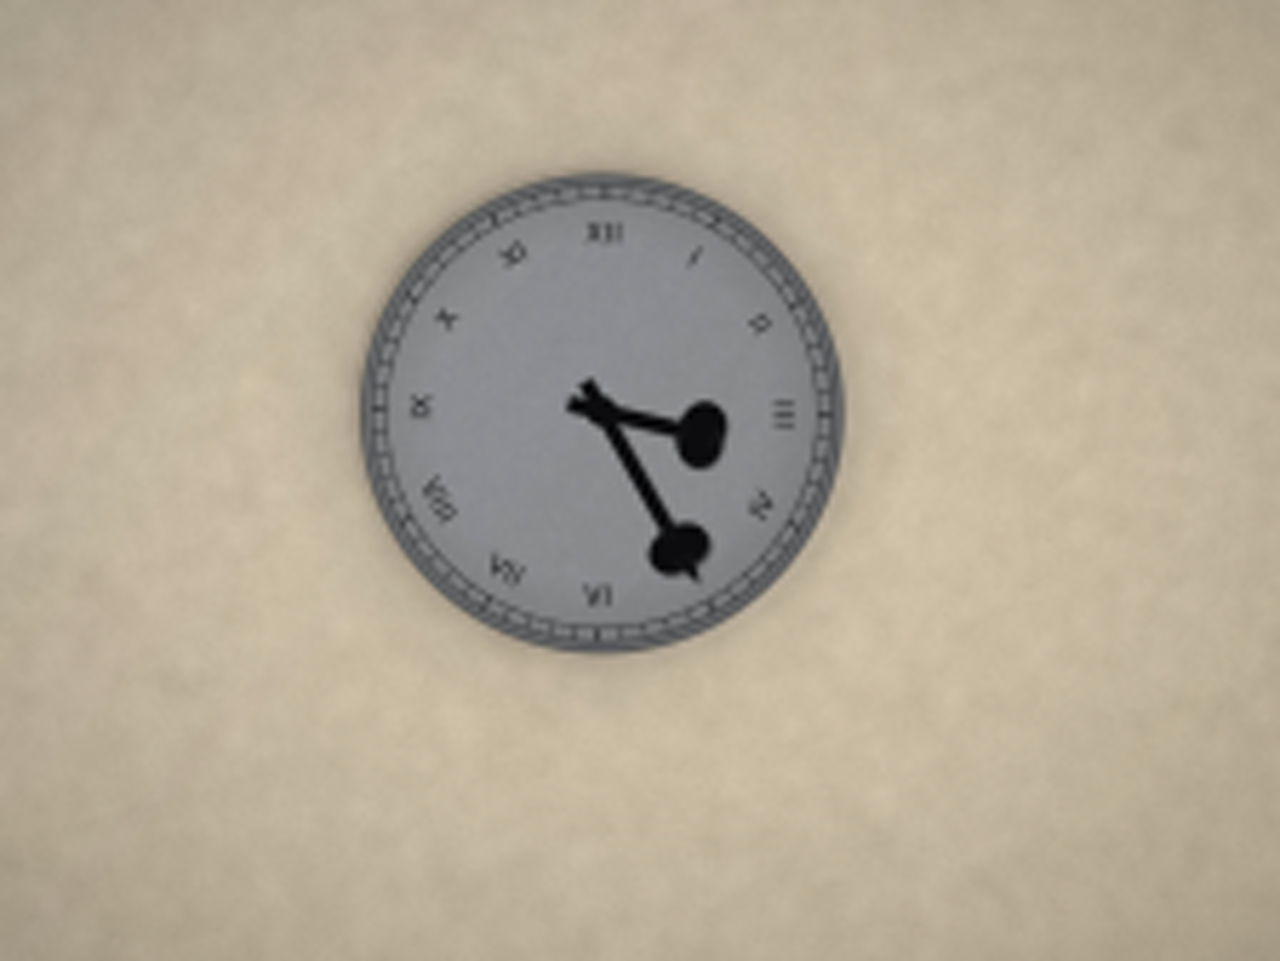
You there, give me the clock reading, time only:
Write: 3:25
